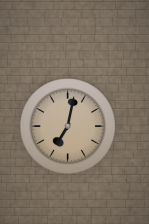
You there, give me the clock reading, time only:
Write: 7:02
